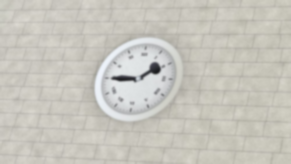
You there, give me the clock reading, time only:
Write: 1:45
